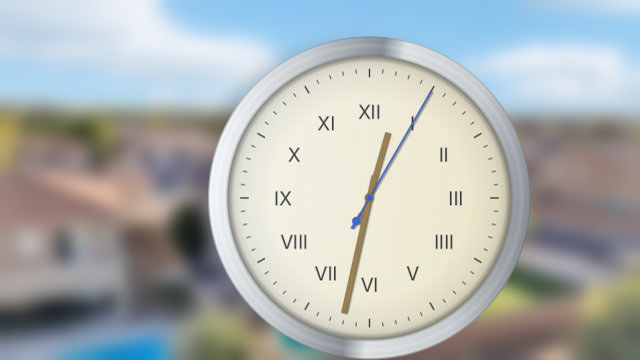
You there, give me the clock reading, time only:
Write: 12:32:05
